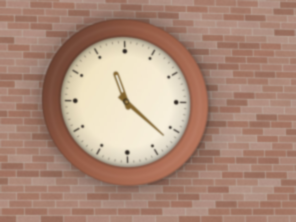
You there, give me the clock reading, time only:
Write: 11:22
